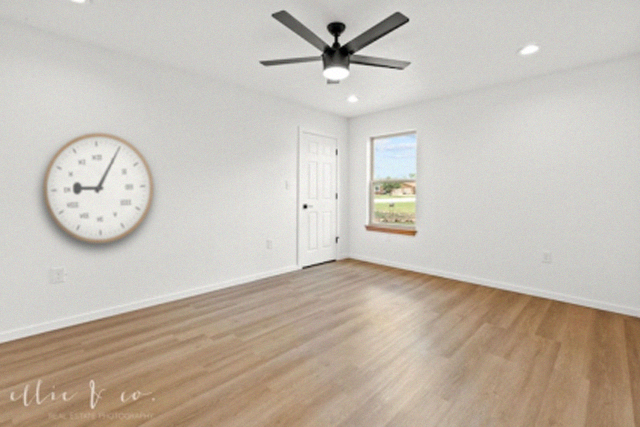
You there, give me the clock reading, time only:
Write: 9:05
